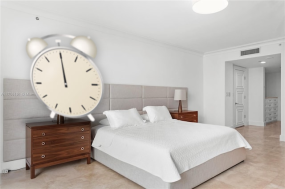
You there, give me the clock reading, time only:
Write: 12:00
